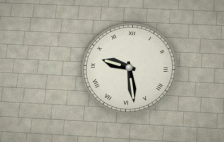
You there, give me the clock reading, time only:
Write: 9:28
